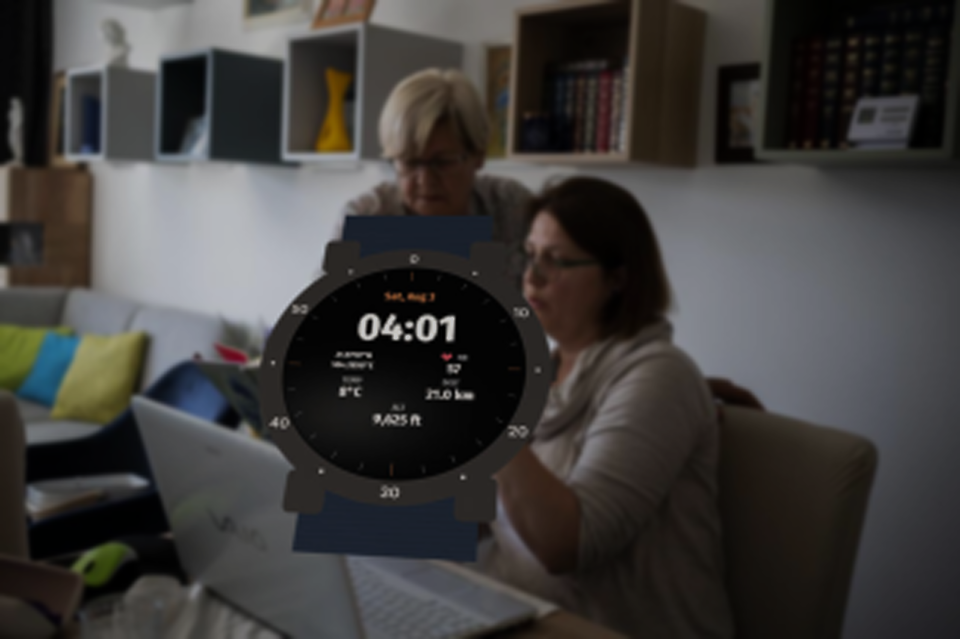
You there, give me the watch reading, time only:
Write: 4:01
